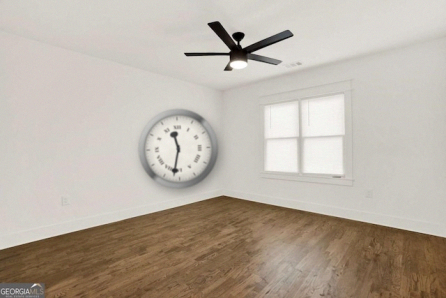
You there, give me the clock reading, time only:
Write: 11:32
